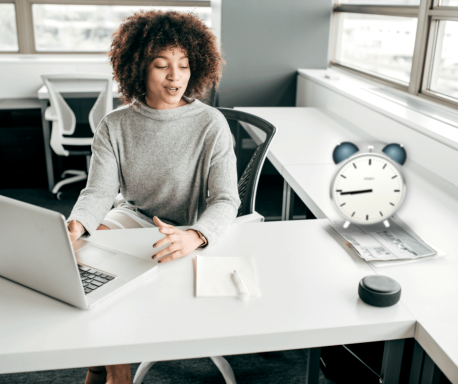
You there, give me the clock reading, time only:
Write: 8:44
